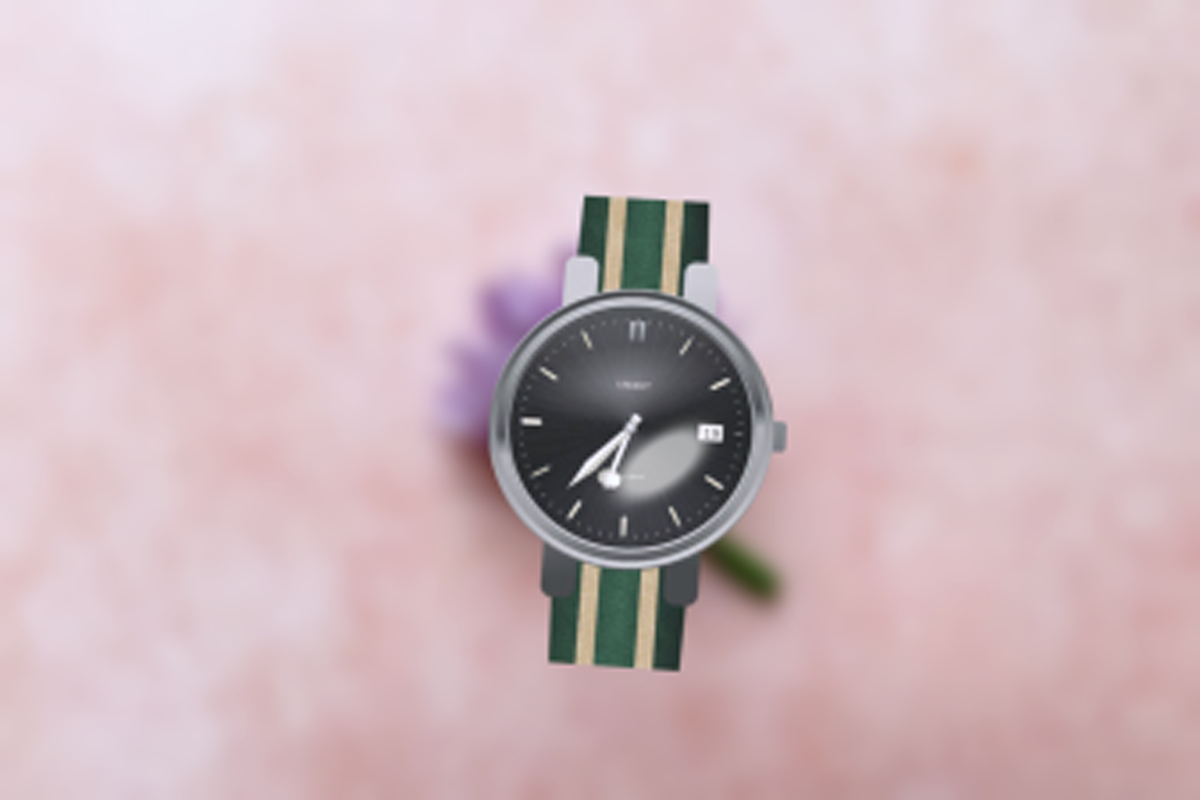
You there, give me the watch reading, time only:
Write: 6:37
